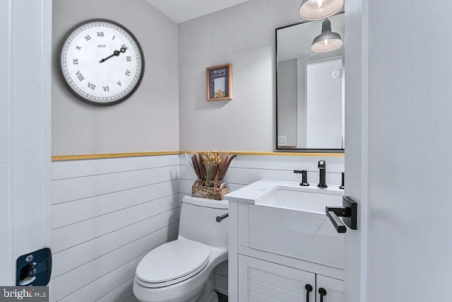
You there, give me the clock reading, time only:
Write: 2:11
